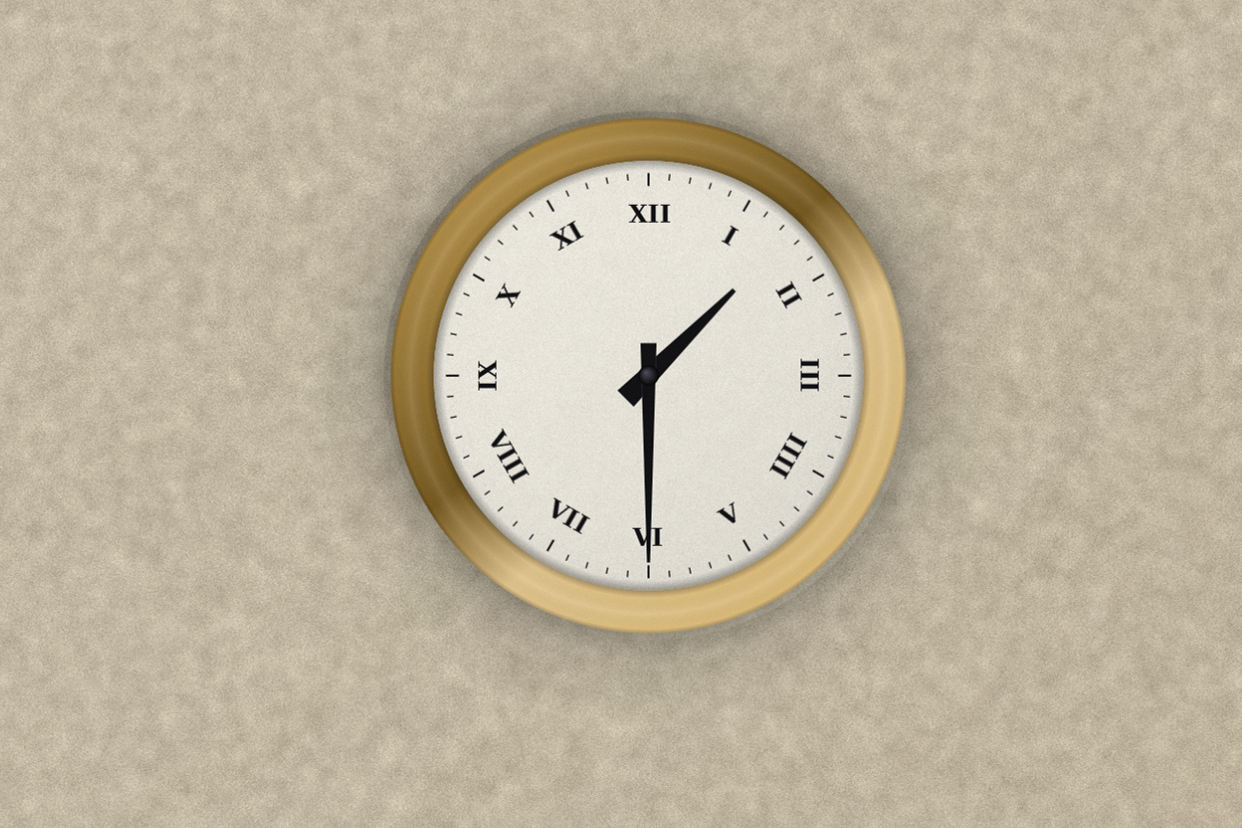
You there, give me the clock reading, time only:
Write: 1:30
